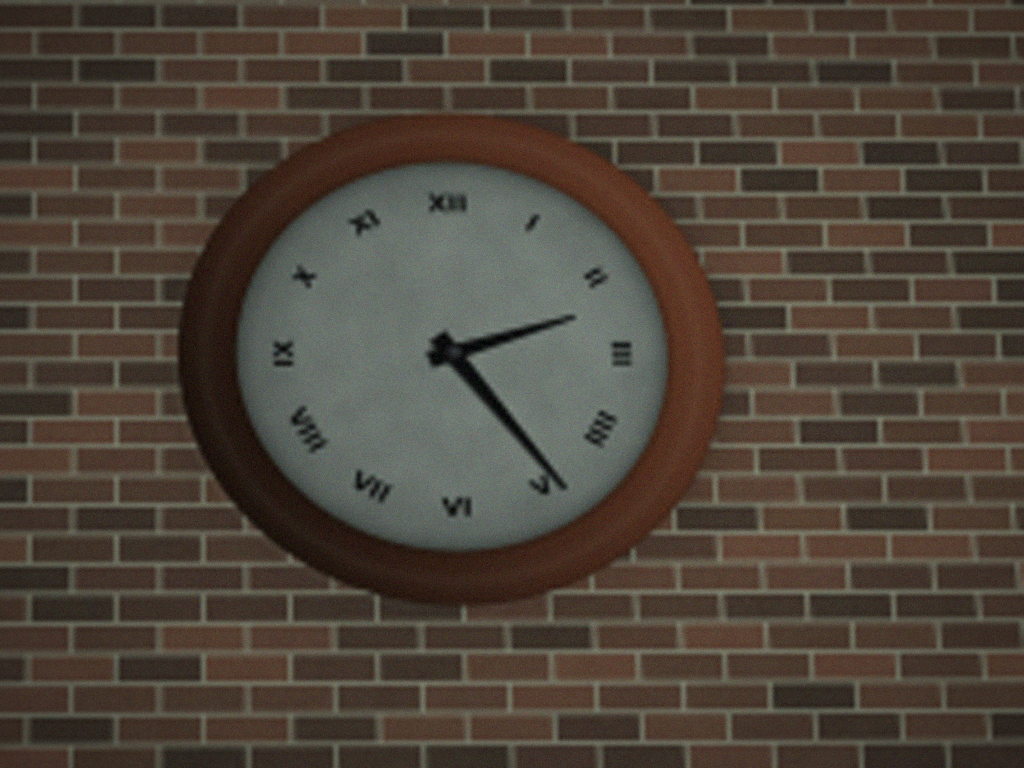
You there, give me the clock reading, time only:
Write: 2:24
